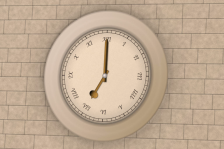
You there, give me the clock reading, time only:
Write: 7:00
